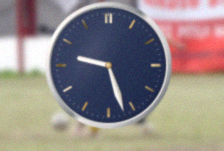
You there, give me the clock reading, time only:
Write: 9:27
